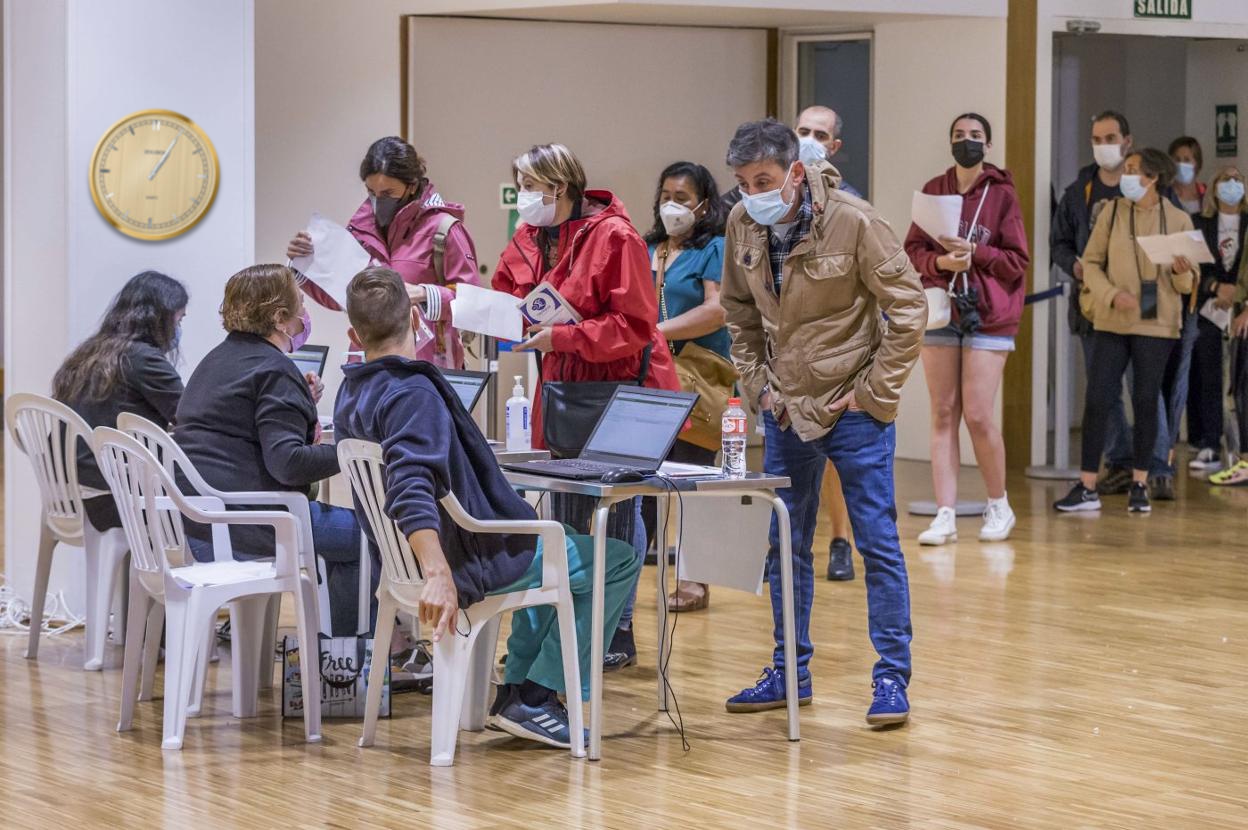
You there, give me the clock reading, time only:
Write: 1:05
